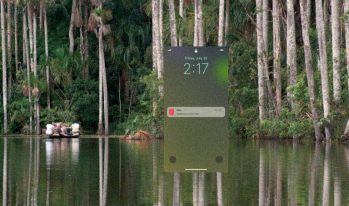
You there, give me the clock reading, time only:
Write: 2:17
